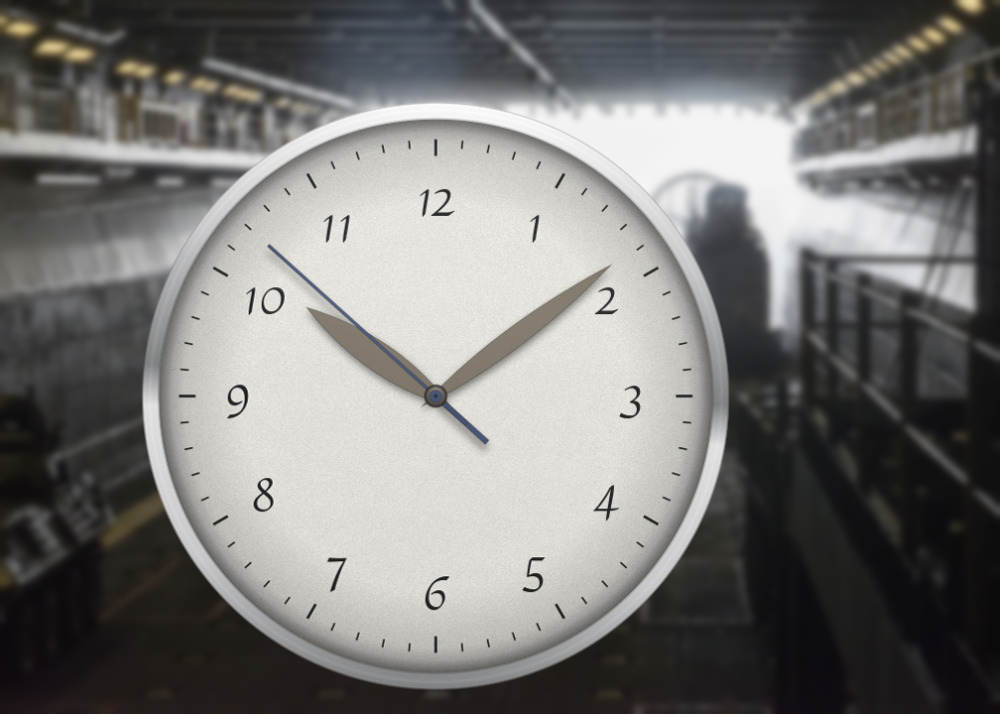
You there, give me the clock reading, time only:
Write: 10:08:52
